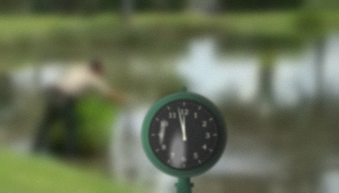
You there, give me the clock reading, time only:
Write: 11:58
